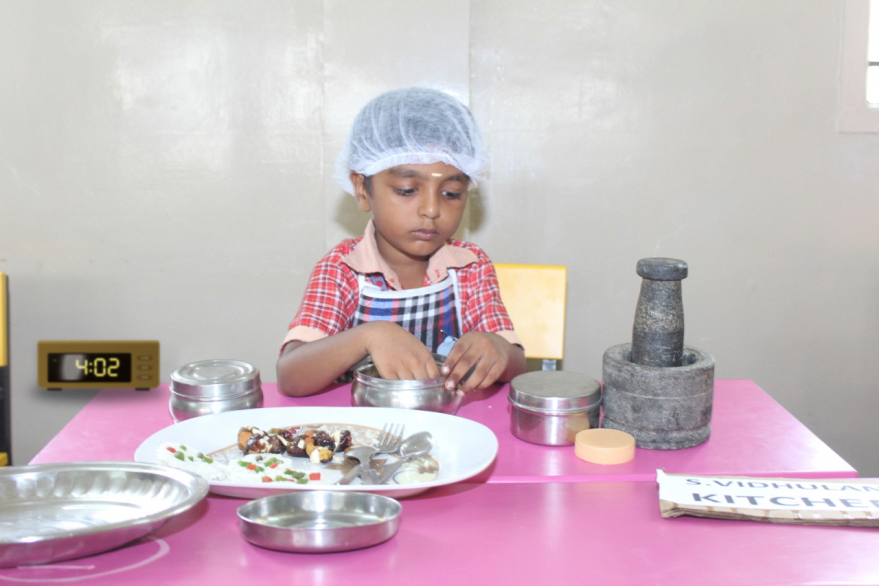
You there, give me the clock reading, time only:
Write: 4:02
